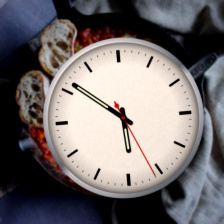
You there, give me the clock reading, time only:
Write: 5:51:26
